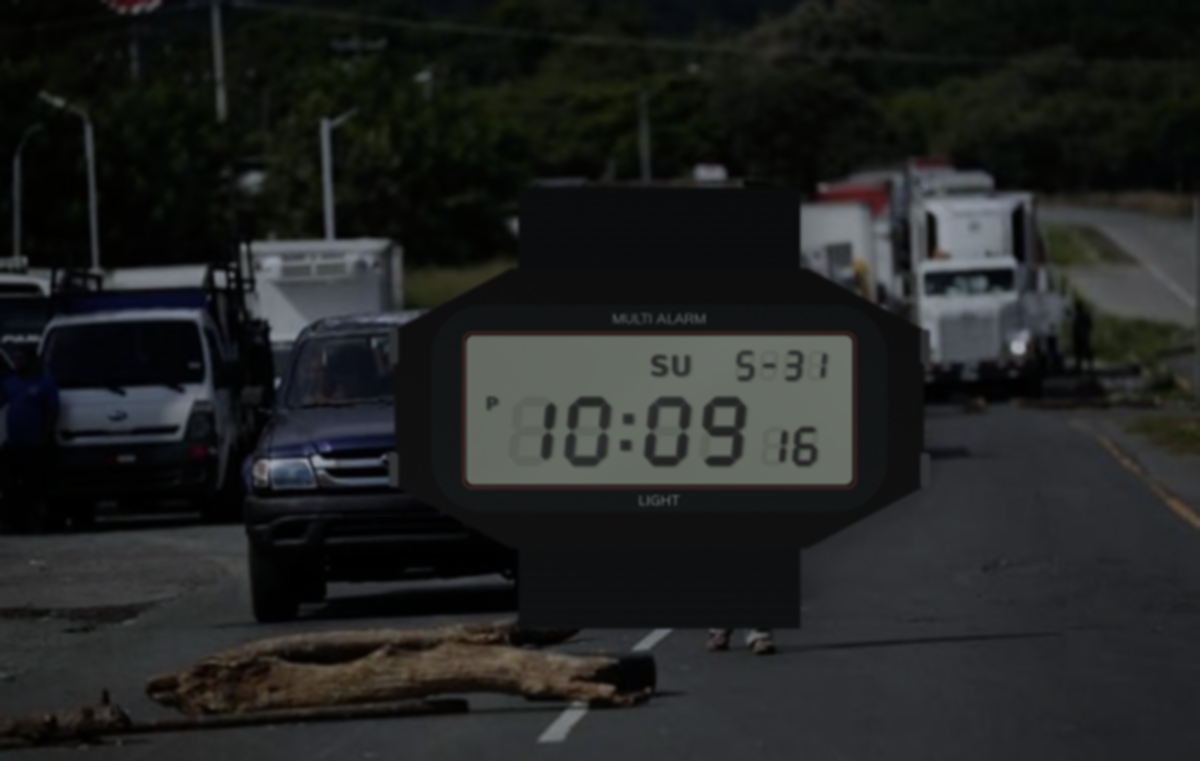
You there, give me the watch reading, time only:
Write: 10:09:16
